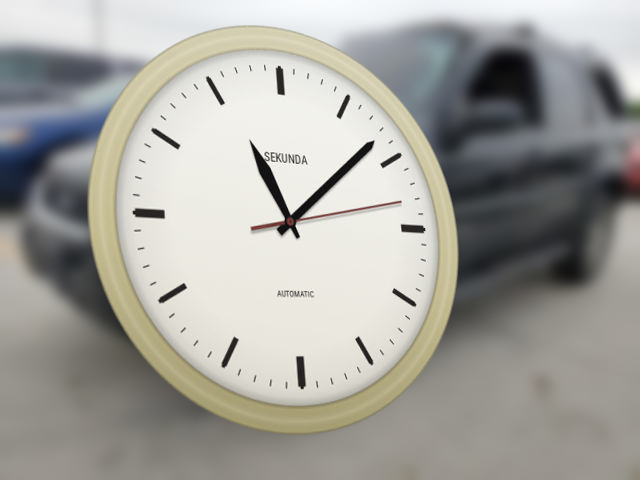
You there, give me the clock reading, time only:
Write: 11:08:13
